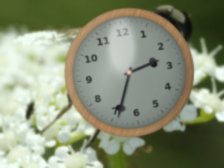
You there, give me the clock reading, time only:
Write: 2:34
